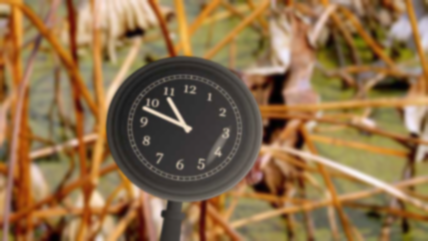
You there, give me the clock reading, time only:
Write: 10:48
